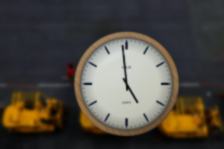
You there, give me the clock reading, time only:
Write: 4:59
